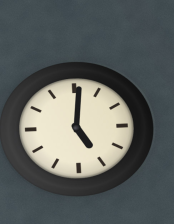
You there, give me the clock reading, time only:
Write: 5:01
